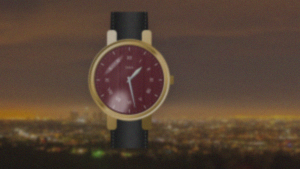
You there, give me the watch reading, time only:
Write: 1:28
